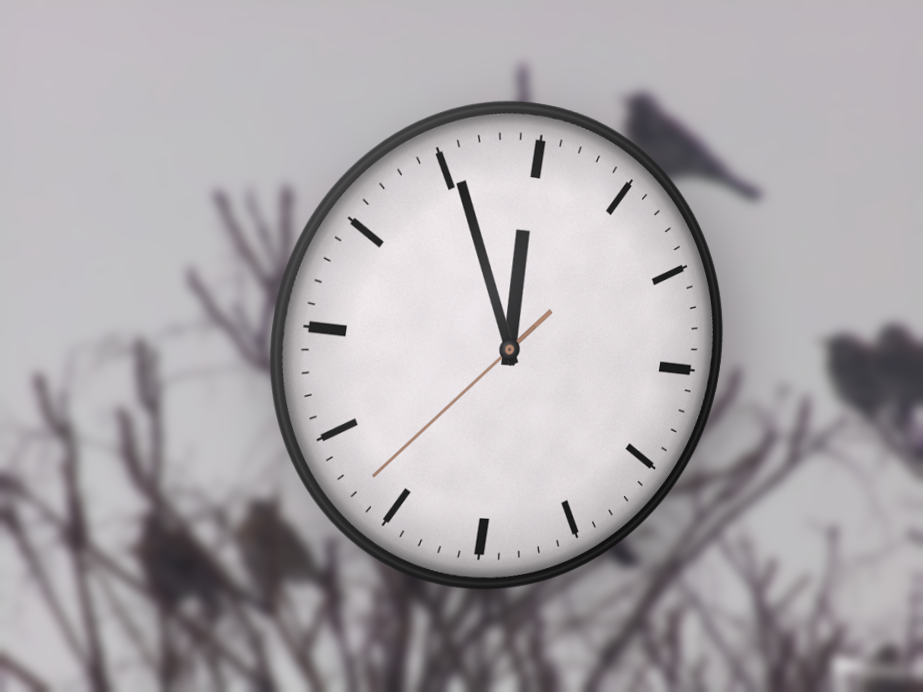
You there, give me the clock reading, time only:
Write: 11:55:37
